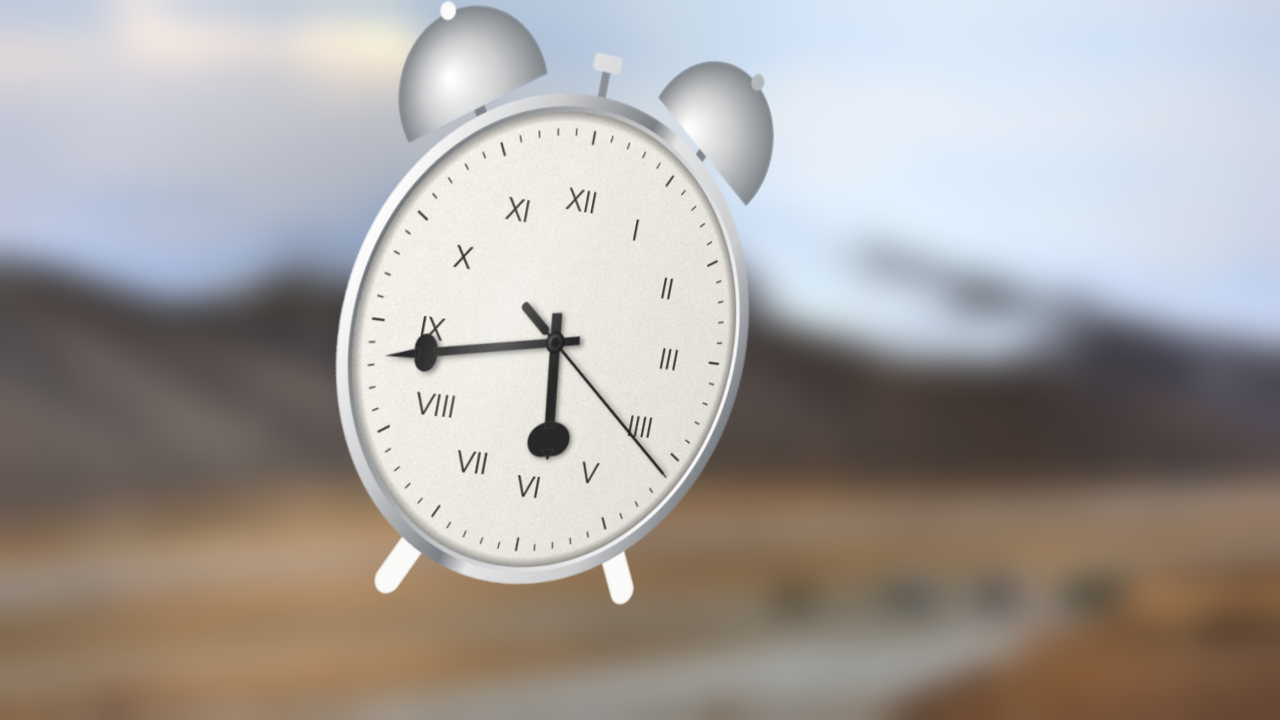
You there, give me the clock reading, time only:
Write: 5:43:21
